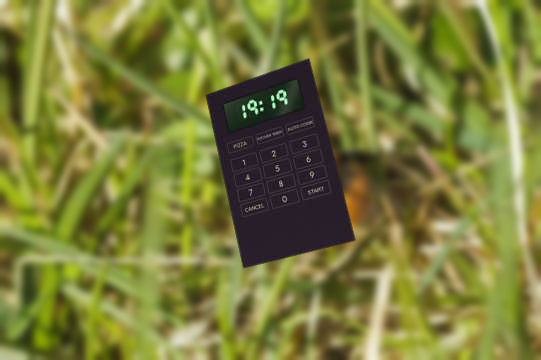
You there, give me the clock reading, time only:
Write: 19:19
